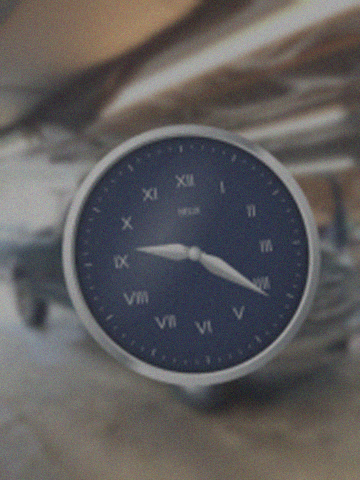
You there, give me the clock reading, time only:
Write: 9:21
